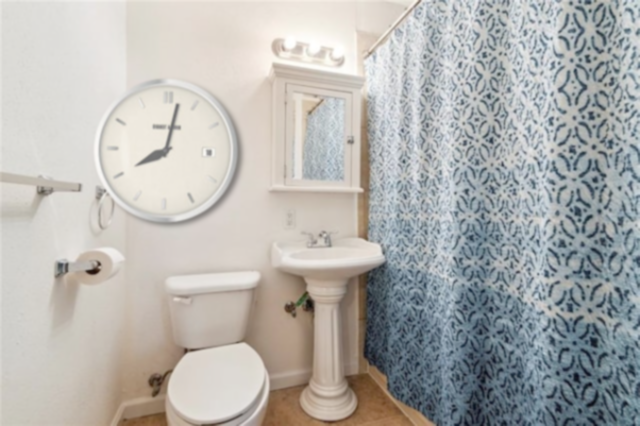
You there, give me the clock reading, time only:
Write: 8:02
